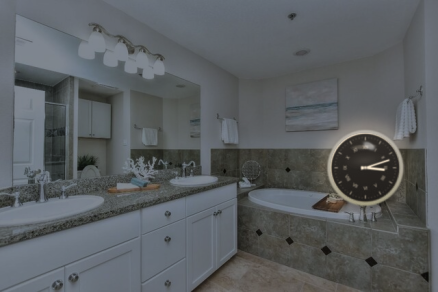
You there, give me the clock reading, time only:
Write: 3:12
